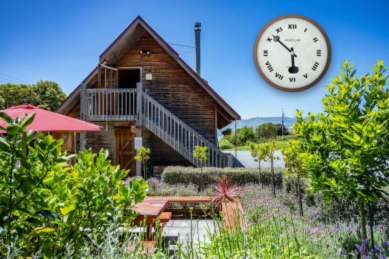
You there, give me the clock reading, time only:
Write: 5:52
